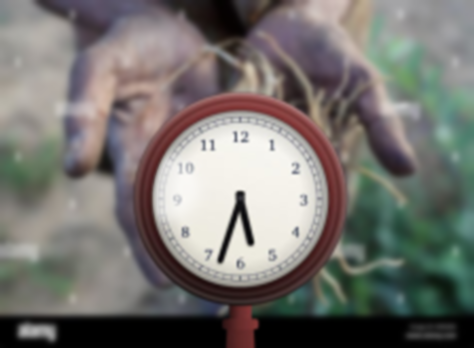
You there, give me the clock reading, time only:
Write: 5:33
